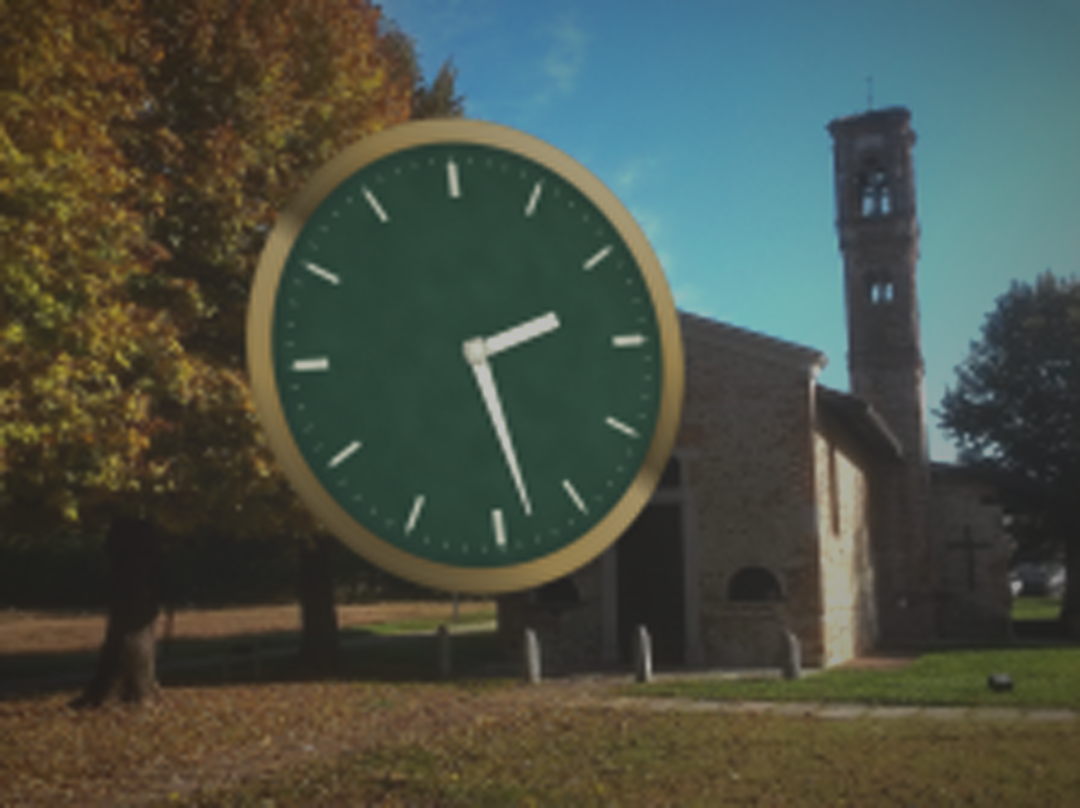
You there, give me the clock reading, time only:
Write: 2:28
